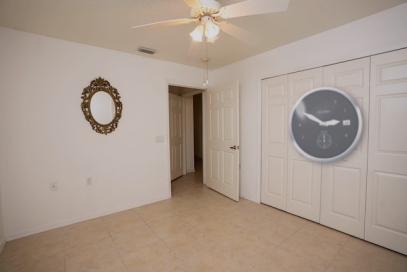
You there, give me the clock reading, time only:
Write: 2:50
